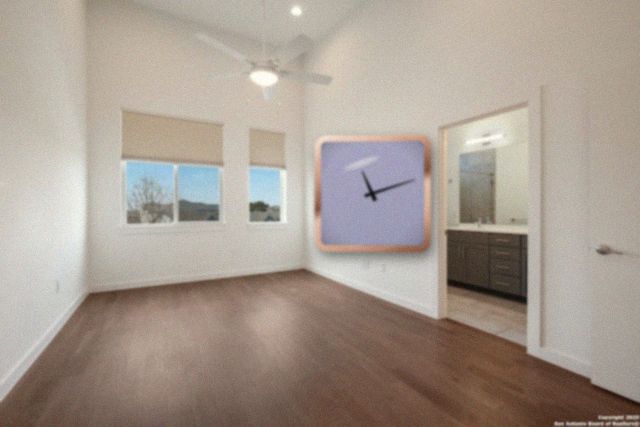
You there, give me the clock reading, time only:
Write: 11:12
